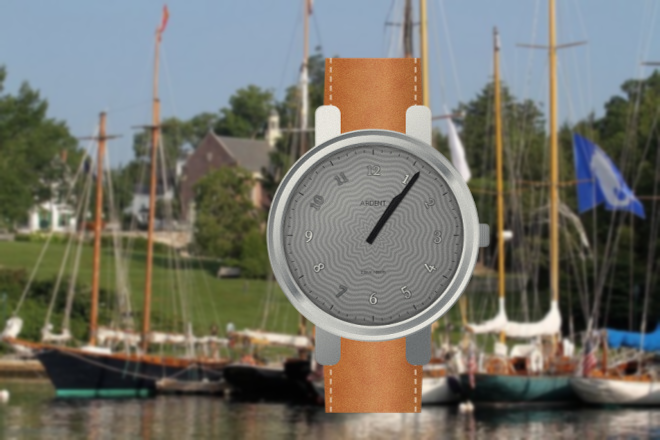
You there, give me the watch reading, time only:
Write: 1:06
